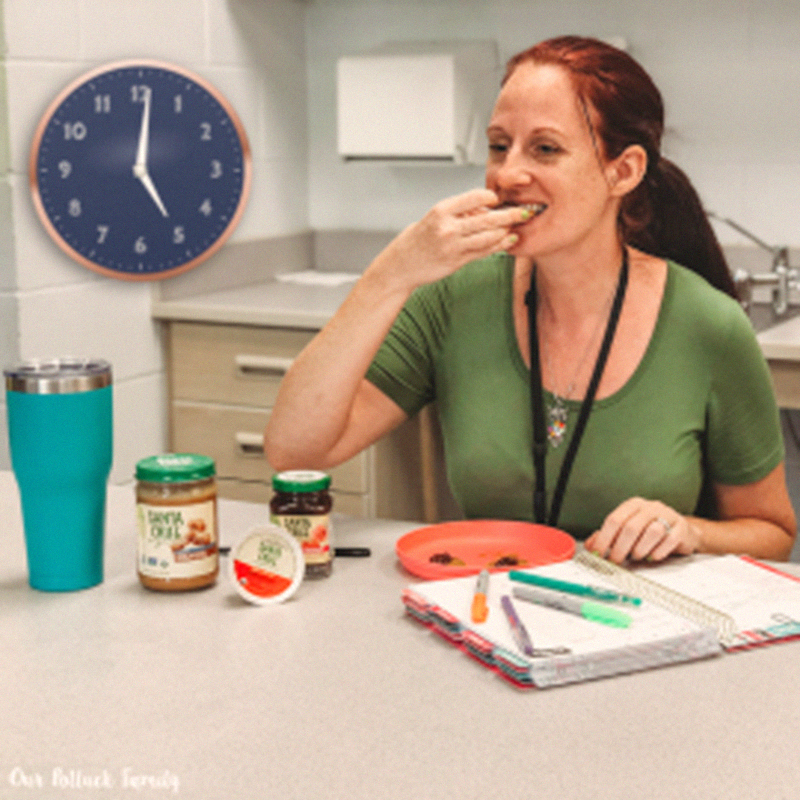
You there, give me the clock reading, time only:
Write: 5:01
